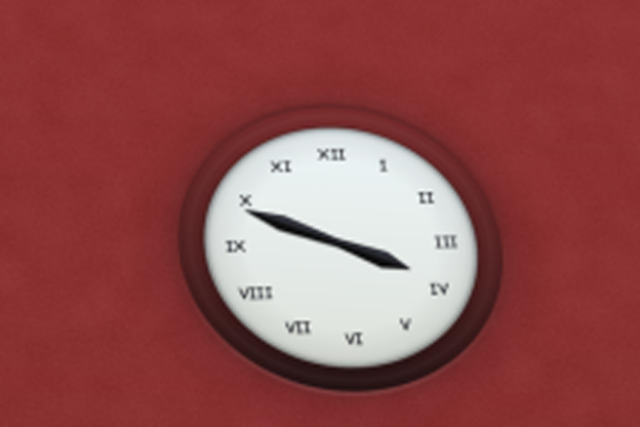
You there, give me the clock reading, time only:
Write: 3:49
